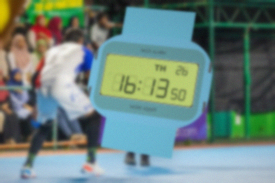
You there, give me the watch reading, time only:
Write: 16:13
